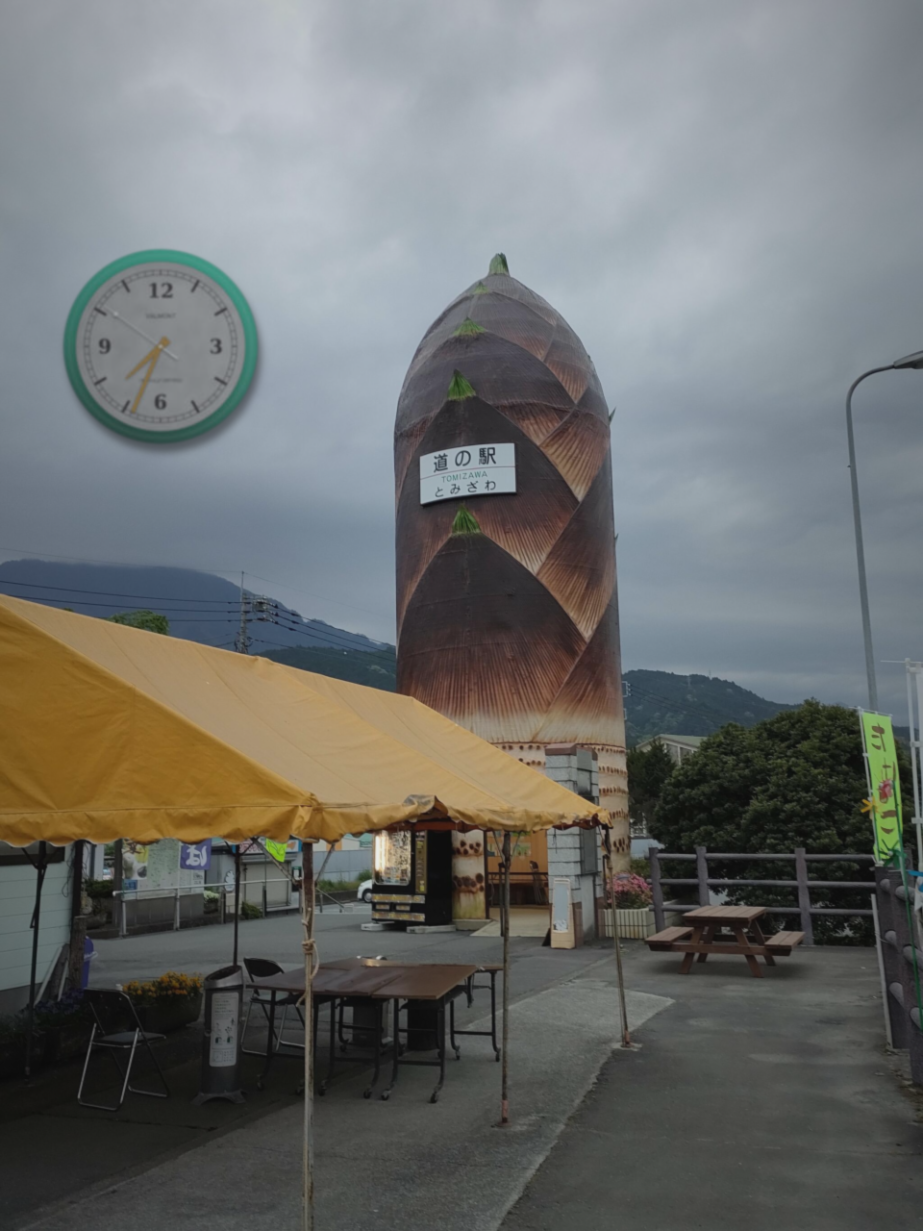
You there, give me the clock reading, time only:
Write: 7:33:51
